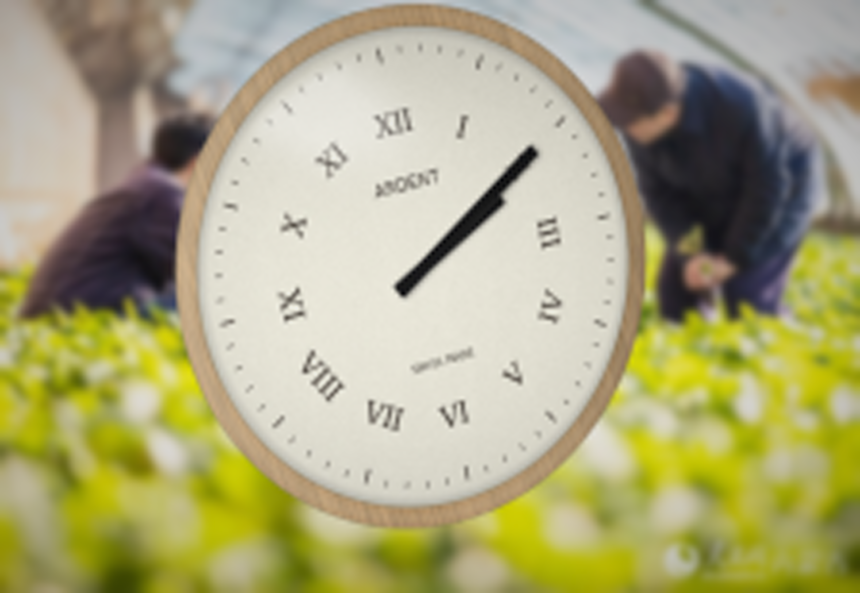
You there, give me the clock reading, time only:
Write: 2:10
